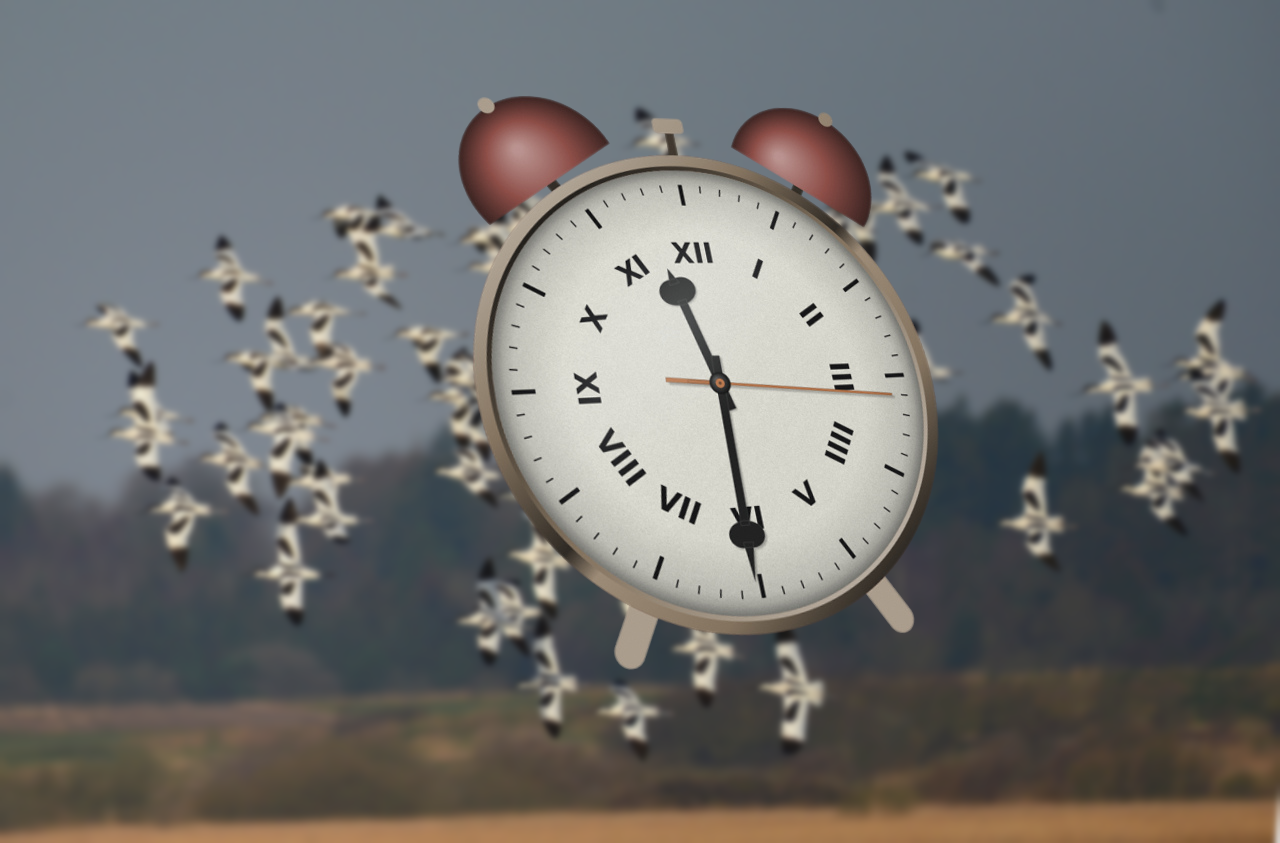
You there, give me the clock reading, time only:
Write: 11:30:16
